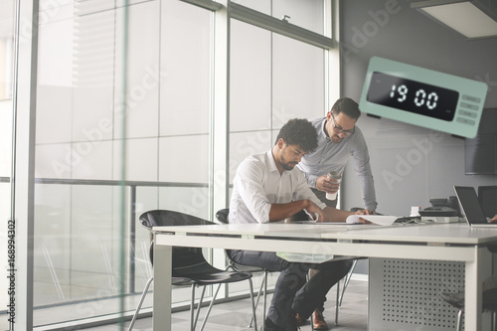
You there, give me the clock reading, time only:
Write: 19:00
